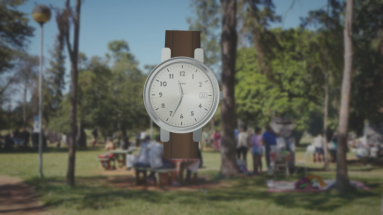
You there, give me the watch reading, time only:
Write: 11:34
